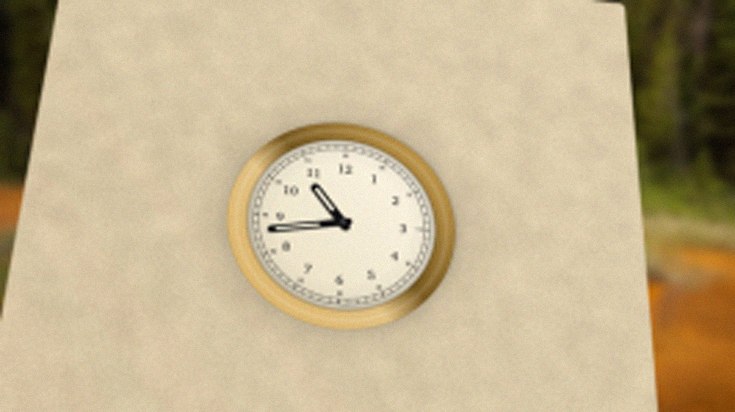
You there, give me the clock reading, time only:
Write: 10:43
